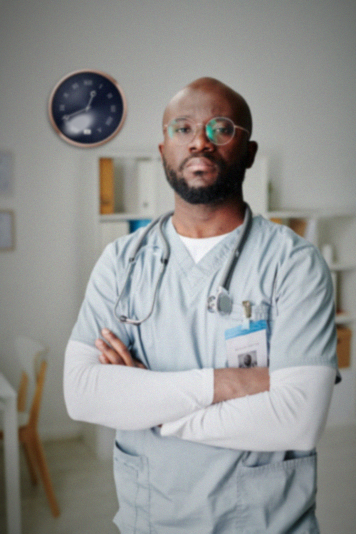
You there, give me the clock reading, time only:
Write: 12:41
